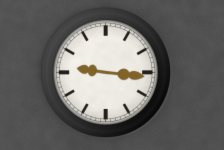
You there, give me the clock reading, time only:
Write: 9:16
